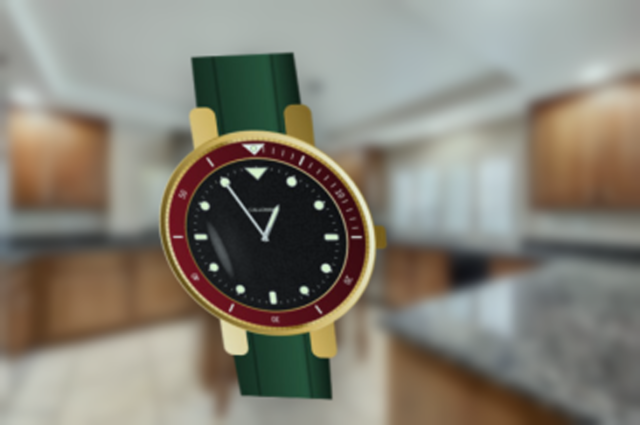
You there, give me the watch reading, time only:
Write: 12:55
